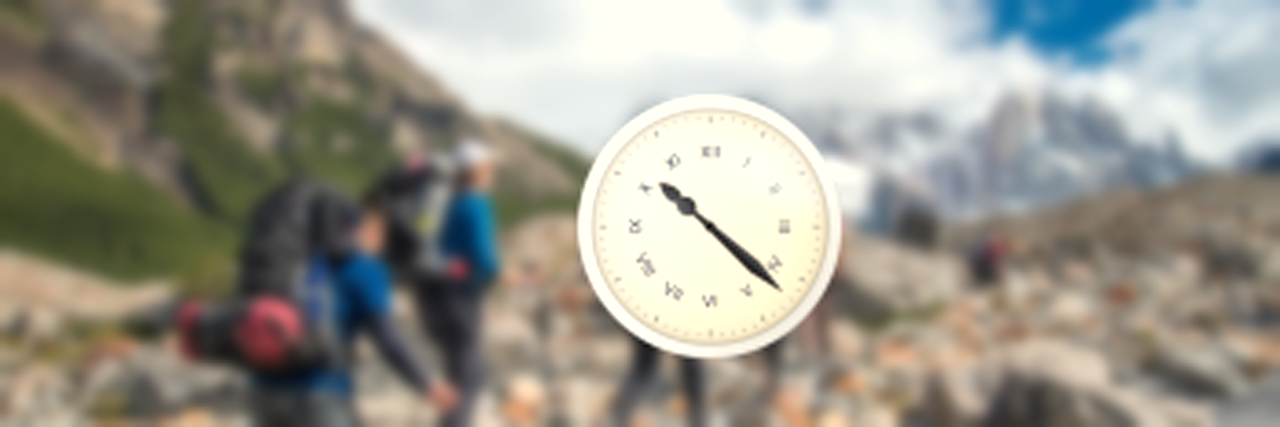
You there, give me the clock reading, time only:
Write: 10:22
